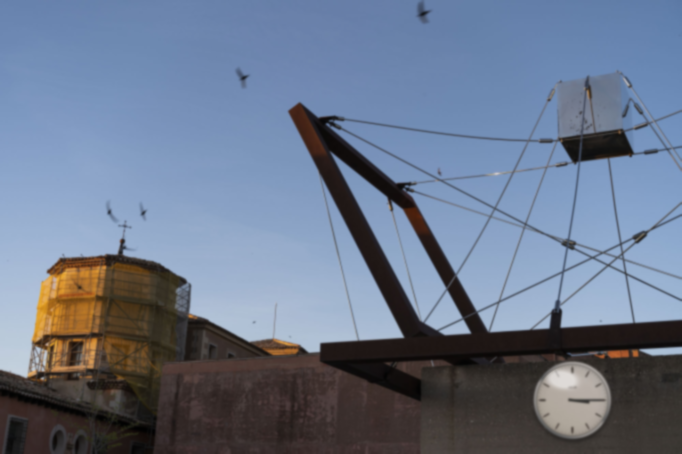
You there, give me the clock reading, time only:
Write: 3:15
